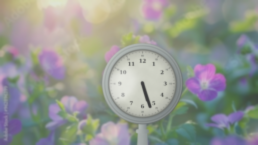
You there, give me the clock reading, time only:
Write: 5:27
